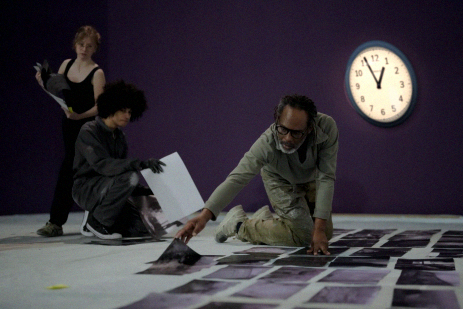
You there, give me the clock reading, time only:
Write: 12:56
